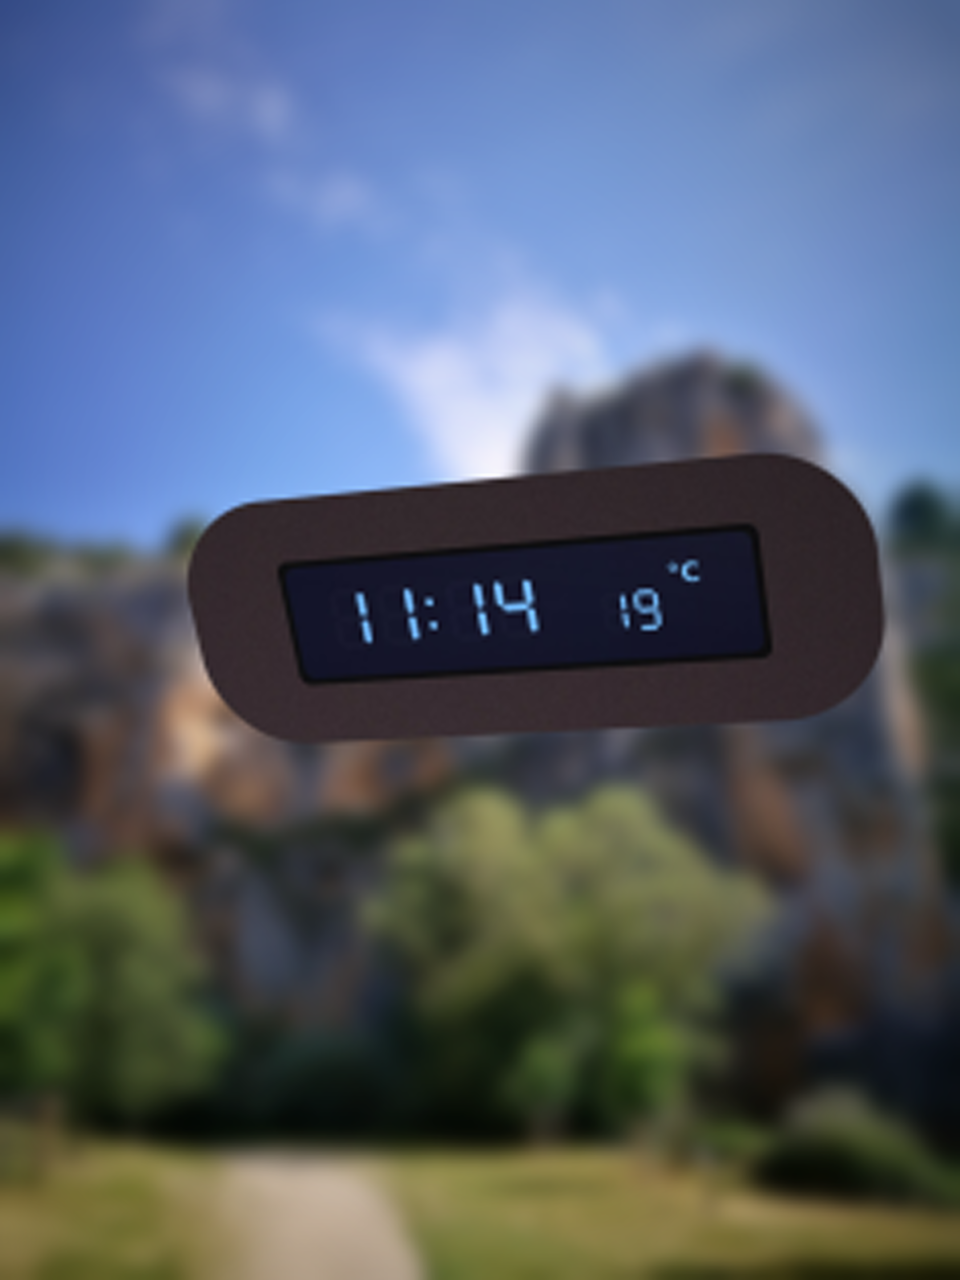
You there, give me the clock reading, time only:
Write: 11:14
